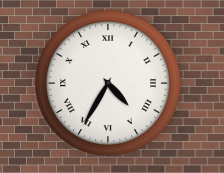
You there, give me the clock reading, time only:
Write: 4:35
